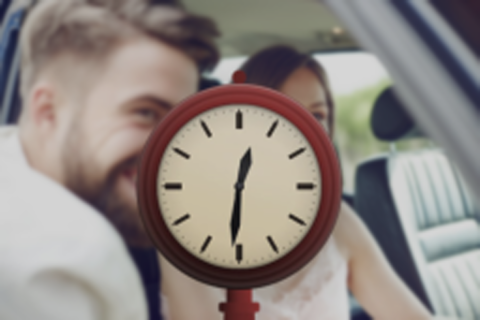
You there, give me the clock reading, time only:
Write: 12:31
